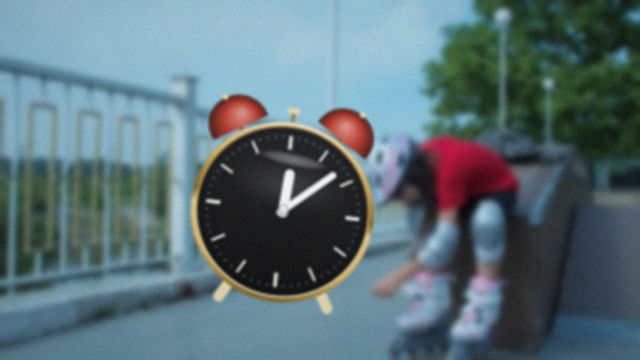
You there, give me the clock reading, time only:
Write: 12:08
